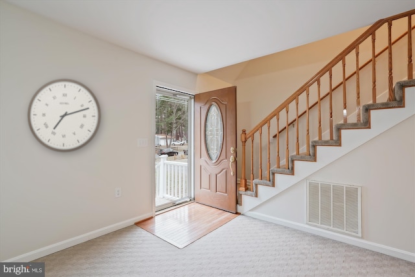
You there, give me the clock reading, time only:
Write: 7:12
